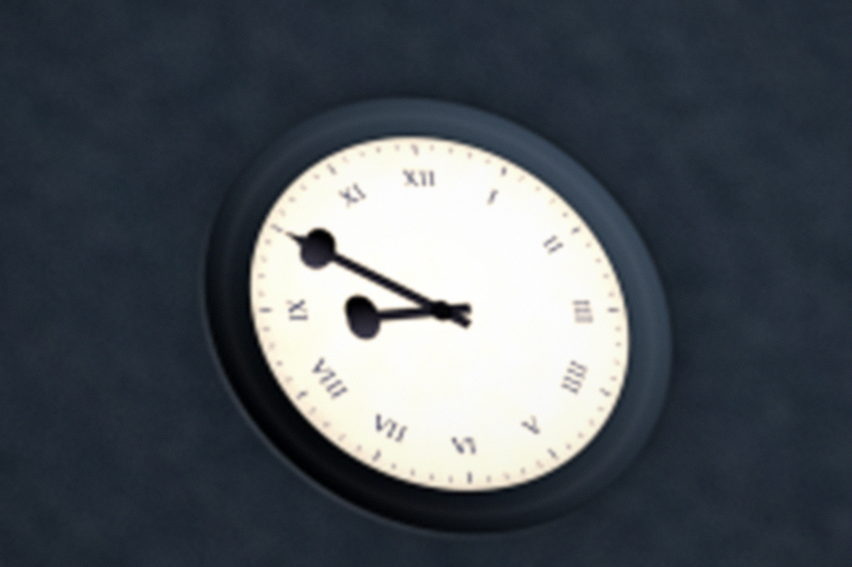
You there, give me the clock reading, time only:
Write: 8:50
